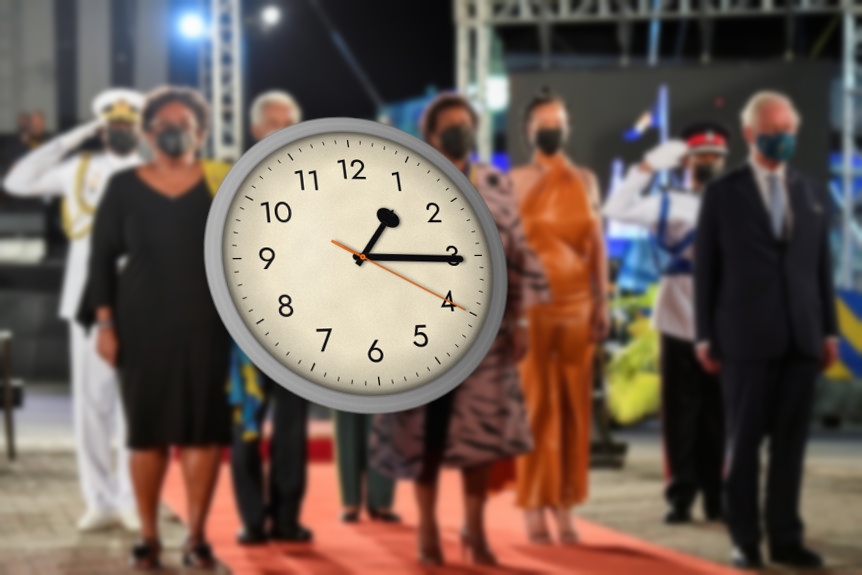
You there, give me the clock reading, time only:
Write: 1:15:20
